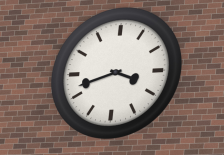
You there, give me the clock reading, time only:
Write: 3:42
